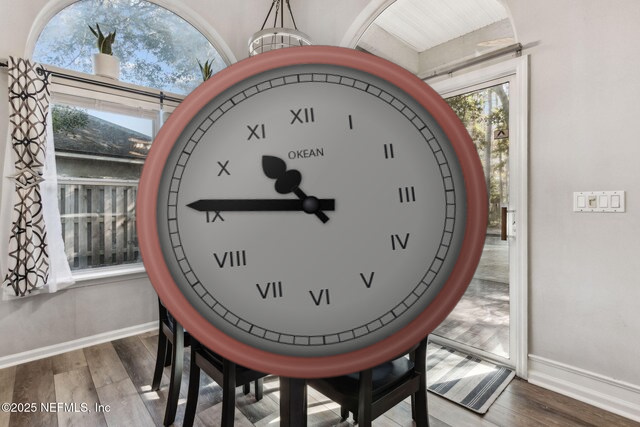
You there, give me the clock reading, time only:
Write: 10:46
